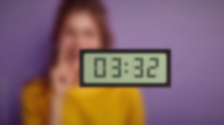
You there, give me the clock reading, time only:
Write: 3:32
